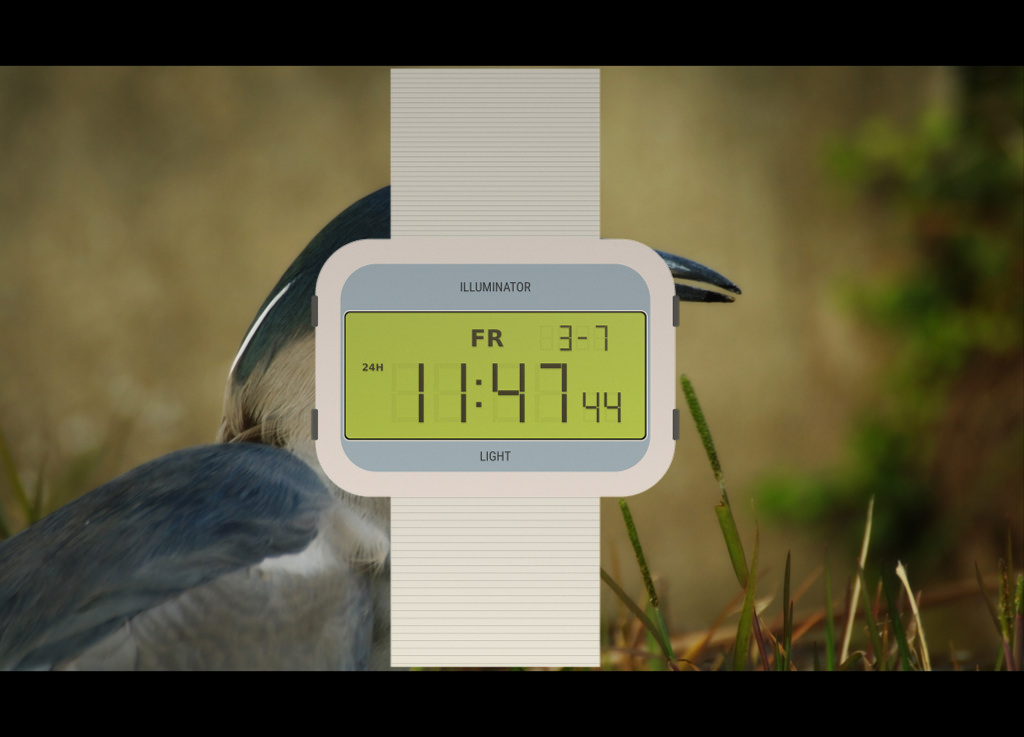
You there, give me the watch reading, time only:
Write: 11:47:44
